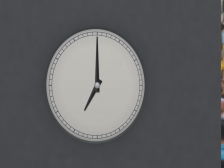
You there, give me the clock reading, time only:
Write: 7:00
